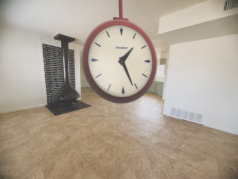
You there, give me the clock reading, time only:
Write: 1:26
